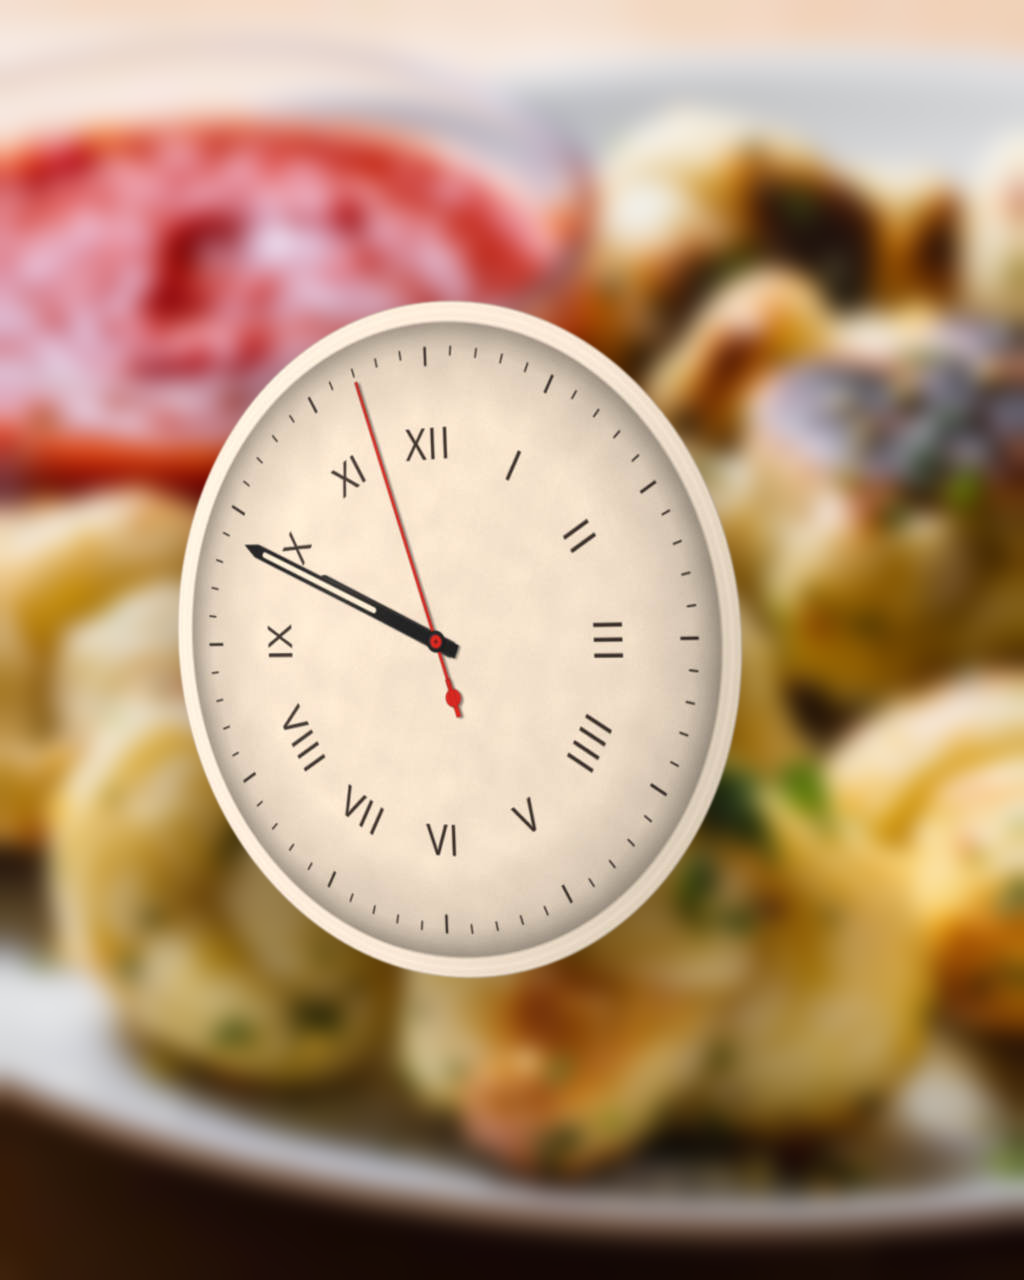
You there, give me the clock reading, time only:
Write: 9:48:57
